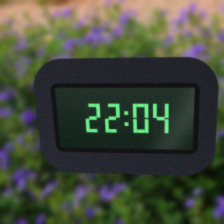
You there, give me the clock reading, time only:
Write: 22:04
